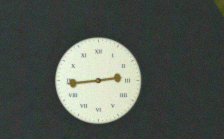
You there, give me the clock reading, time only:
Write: 2:44
